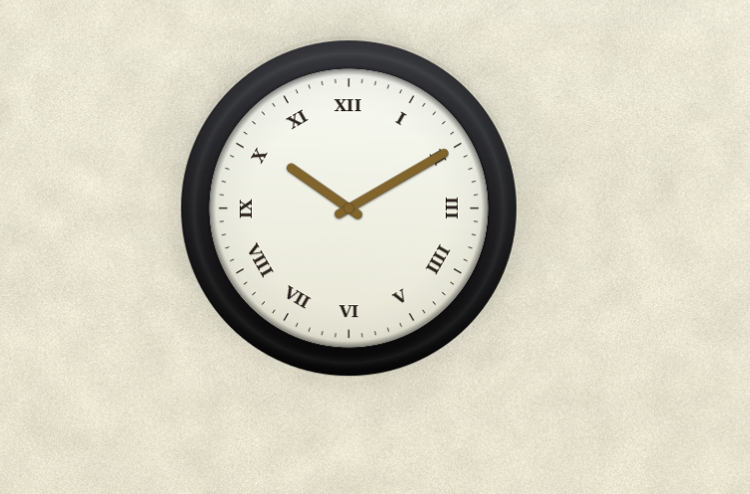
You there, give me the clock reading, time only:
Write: 10:10
